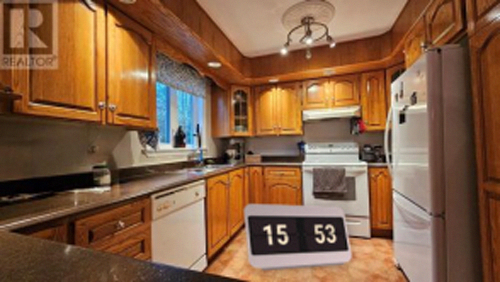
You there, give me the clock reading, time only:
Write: 15:53
